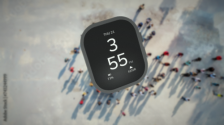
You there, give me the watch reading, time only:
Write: 3:55
